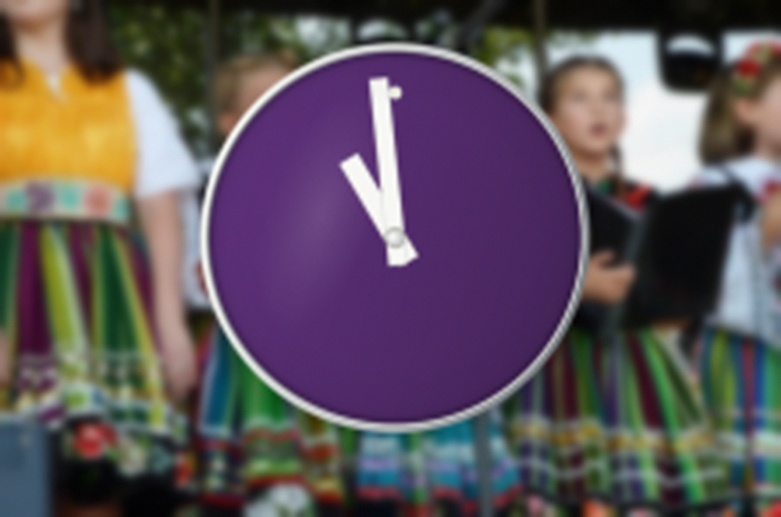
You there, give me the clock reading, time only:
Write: 10:59
